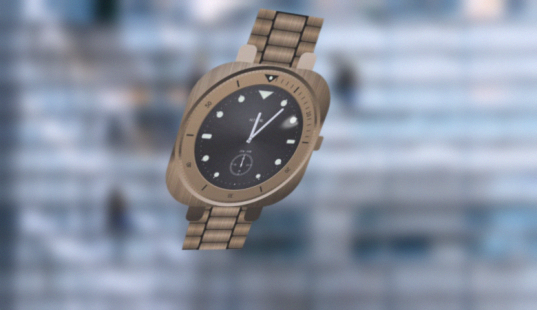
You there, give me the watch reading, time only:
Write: 12:06
